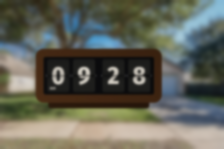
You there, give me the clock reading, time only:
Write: 9:28
